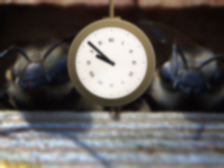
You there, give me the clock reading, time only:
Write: 9:52
